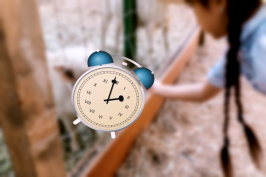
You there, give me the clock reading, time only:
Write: 1:59
